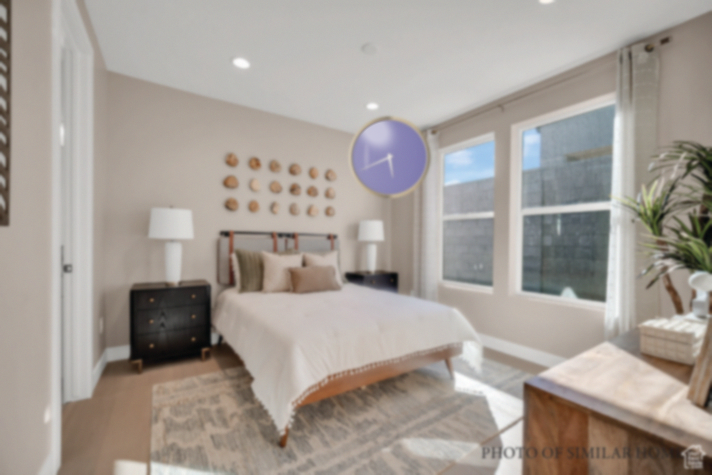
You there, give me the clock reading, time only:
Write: 5:41
